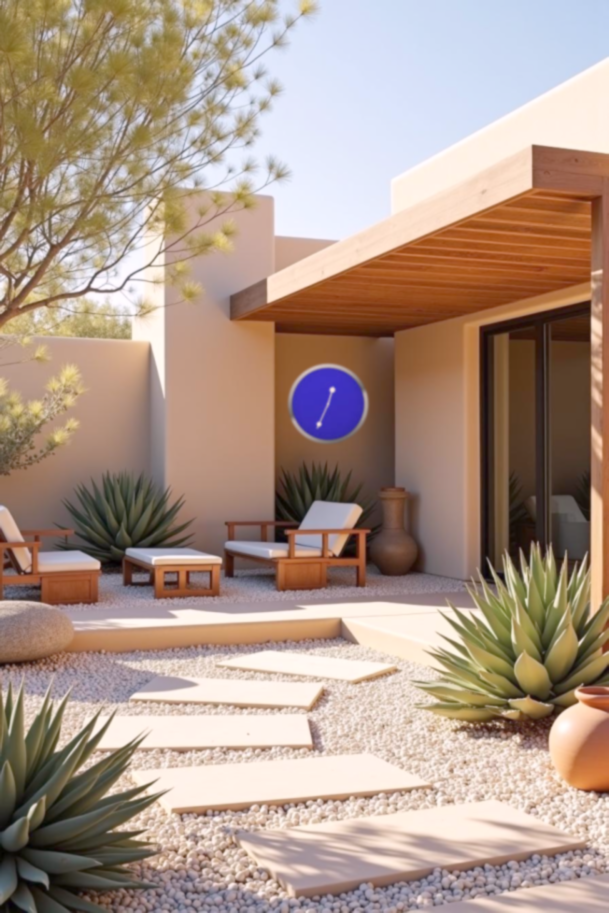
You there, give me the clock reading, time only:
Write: 12:34
